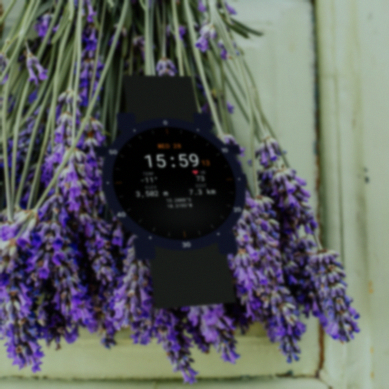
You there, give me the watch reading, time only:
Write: 15:59
